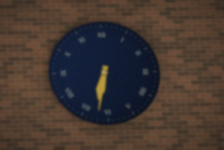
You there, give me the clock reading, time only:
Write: 6:32
